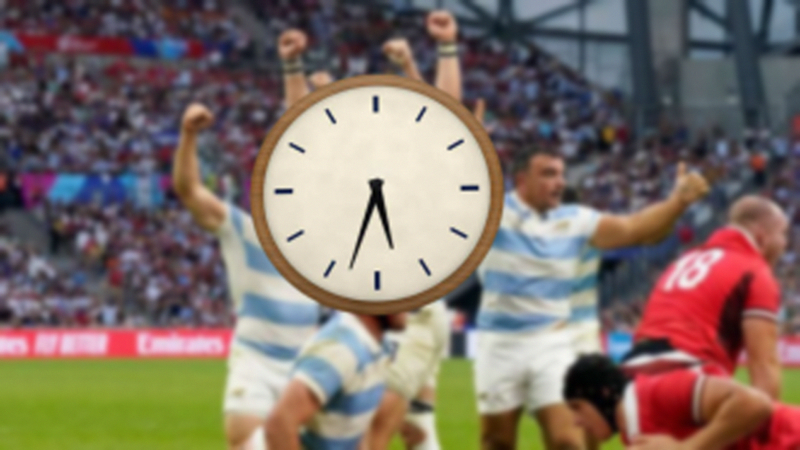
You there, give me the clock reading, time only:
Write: 5:33
